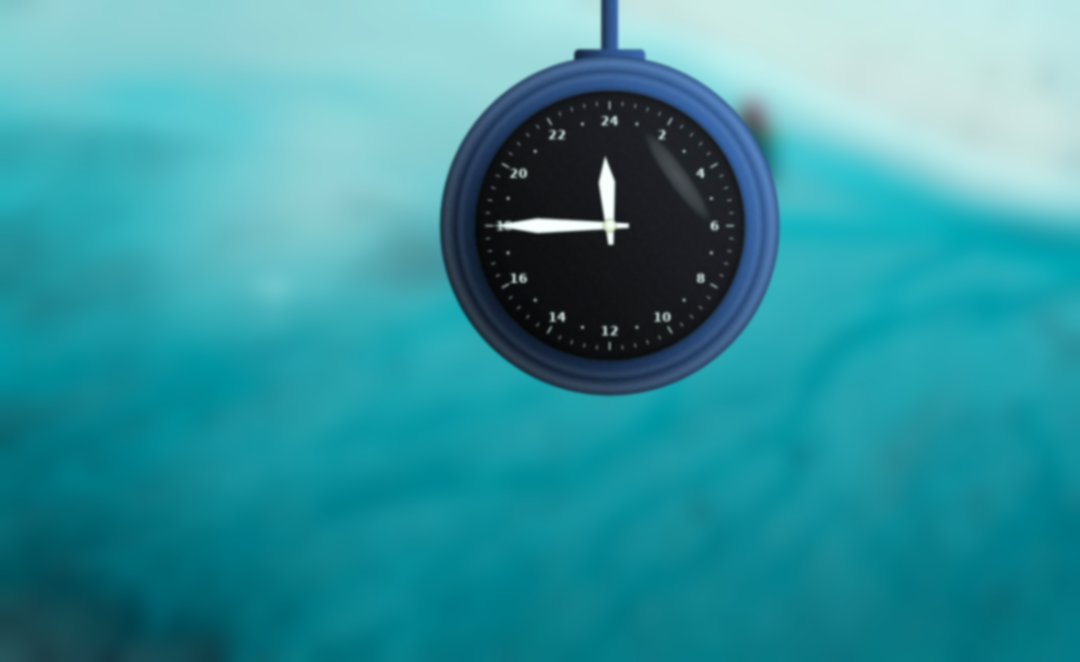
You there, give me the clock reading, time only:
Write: 23:45
